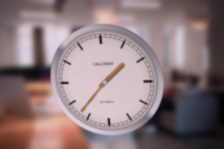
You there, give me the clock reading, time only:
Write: 1:37
